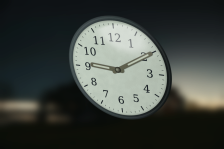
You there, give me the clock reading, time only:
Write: 9:10
